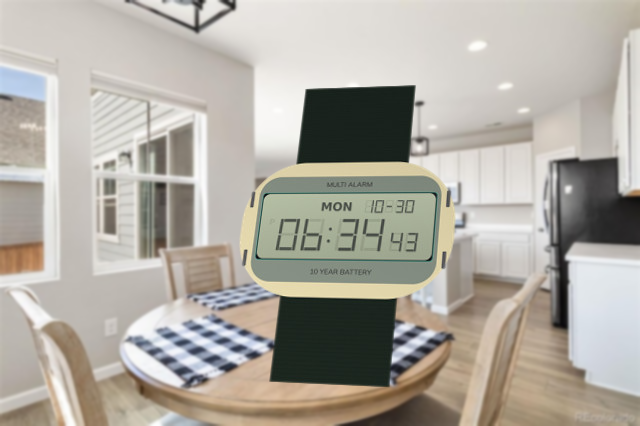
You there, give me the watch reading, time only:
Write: 6:34:43
